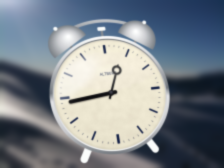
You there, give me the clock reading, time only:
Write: 12:44
